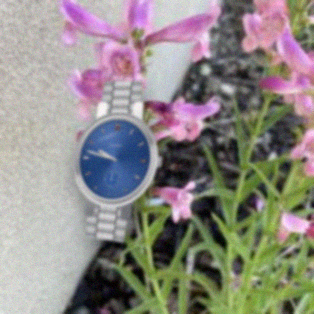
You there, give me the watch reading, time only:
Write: 9:47
